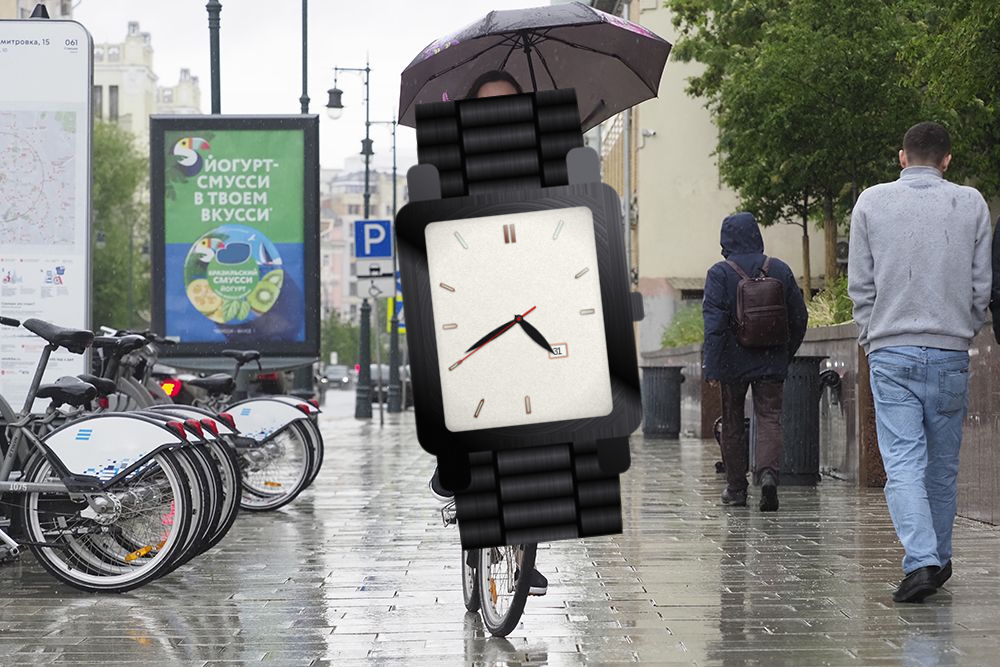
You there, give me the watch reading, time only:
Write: 4:40:40
